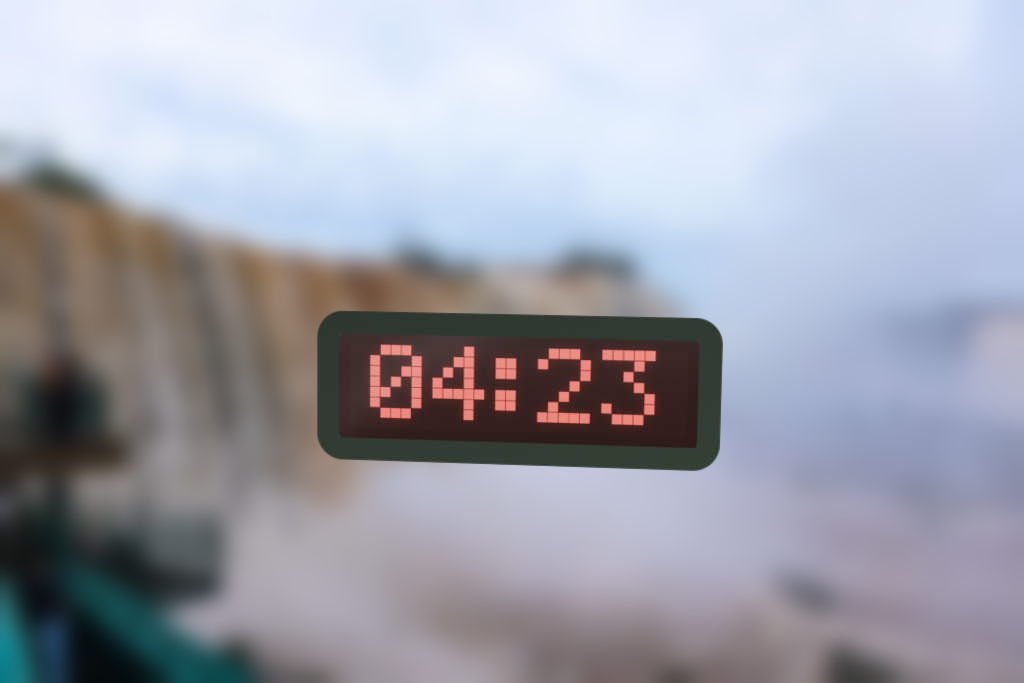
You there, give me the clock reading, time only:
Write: 4:23
